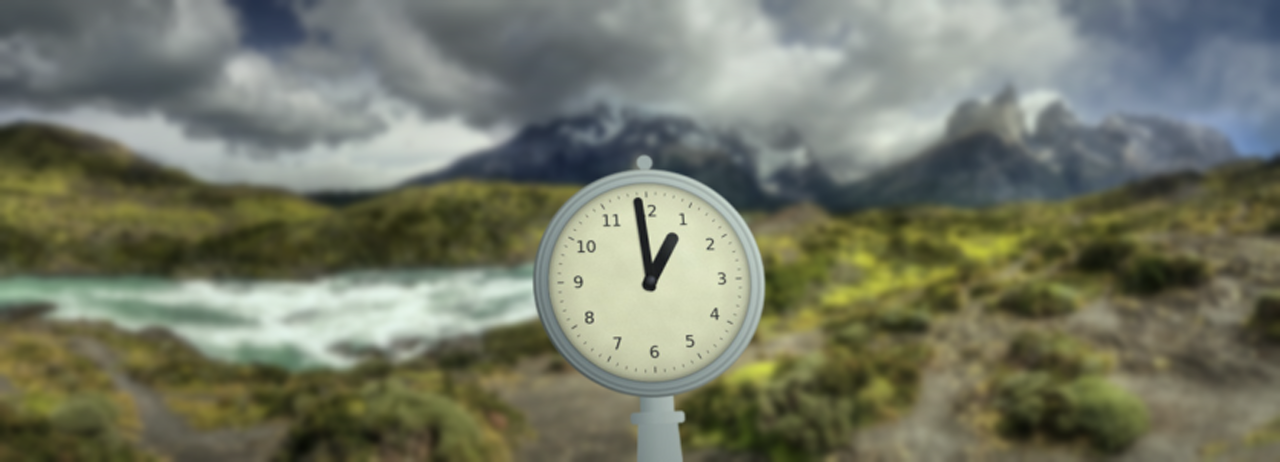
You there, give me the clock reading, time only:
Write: 12:59
